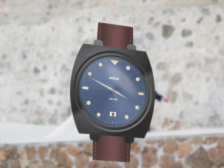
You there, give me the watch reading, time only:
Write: 3:49
